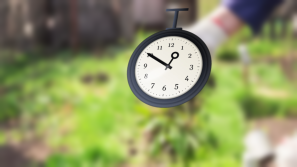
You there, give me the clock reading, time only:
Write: 12:50
